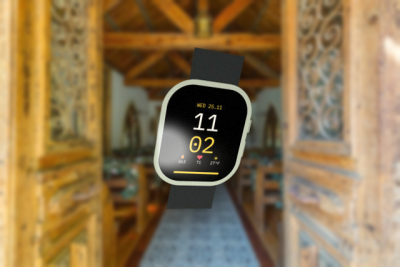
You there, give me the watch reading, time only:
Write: 11:02
